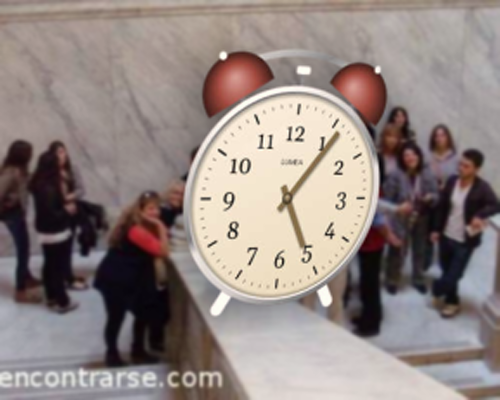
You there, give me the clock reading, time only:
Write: 5:06
